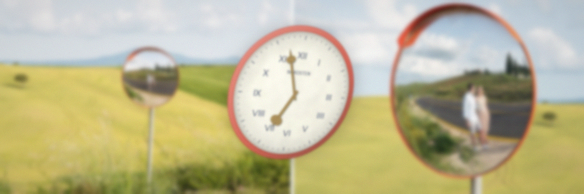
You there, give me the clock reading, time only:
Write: 6:57
